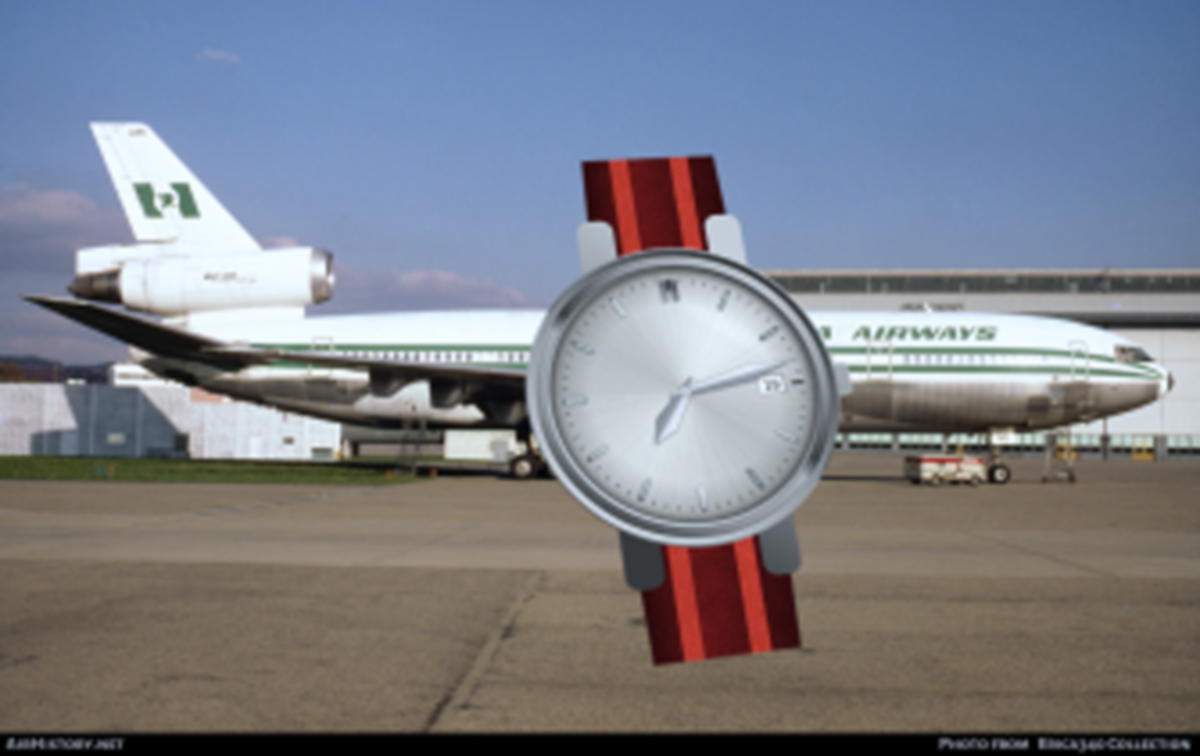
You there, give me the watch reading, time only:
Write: 7:13
